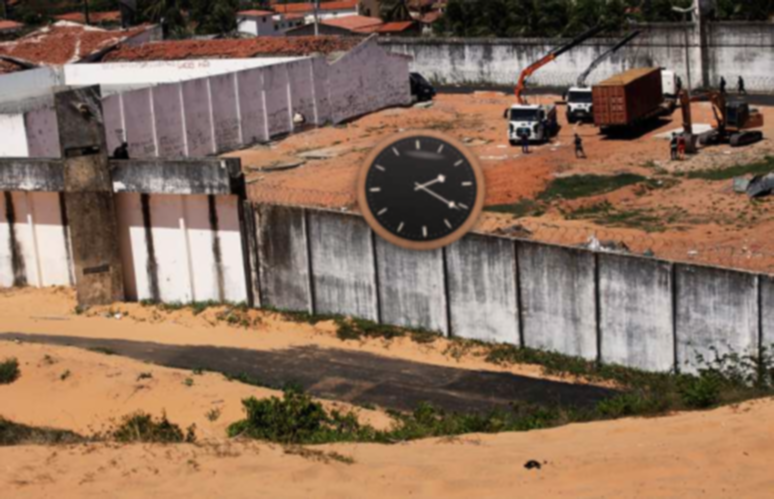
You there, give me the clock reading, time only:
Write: 2:21
